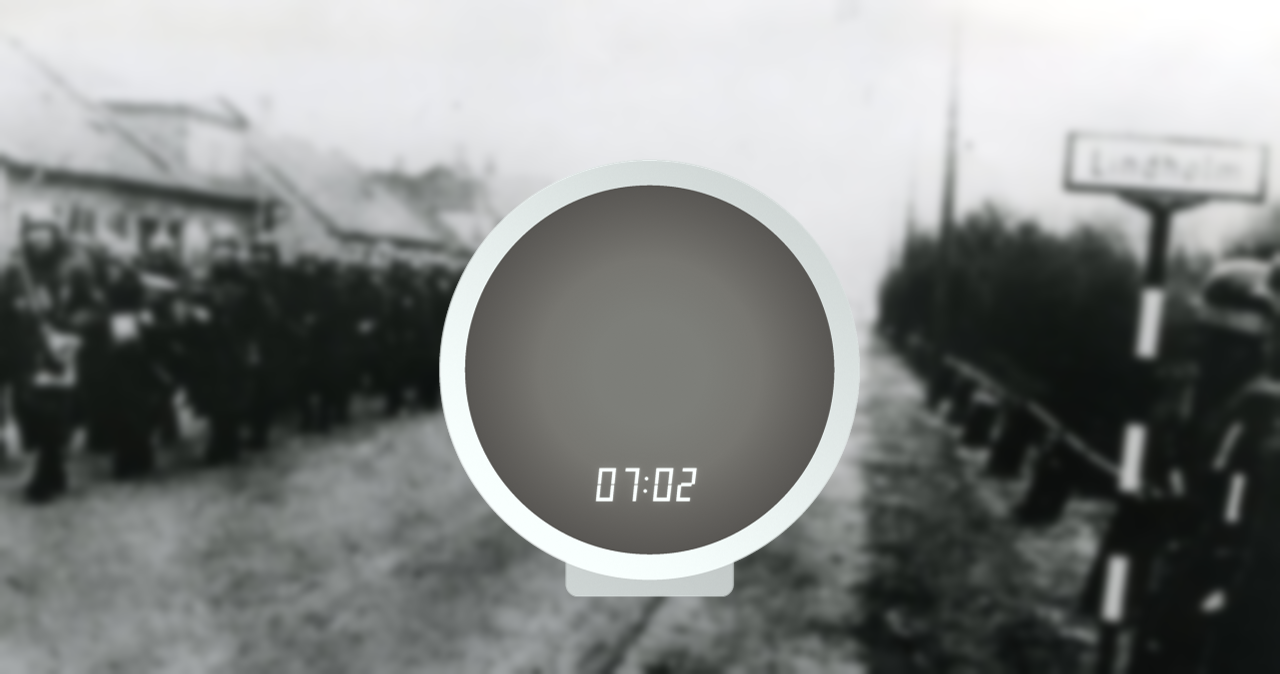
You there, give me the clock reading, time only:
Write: 7:02
